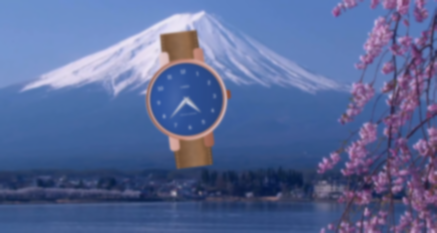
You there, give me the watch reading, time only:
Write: 4:38
